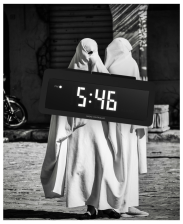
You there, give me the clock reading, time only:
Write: 5:46
